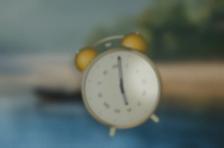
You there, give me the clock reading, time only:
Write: 6:02
